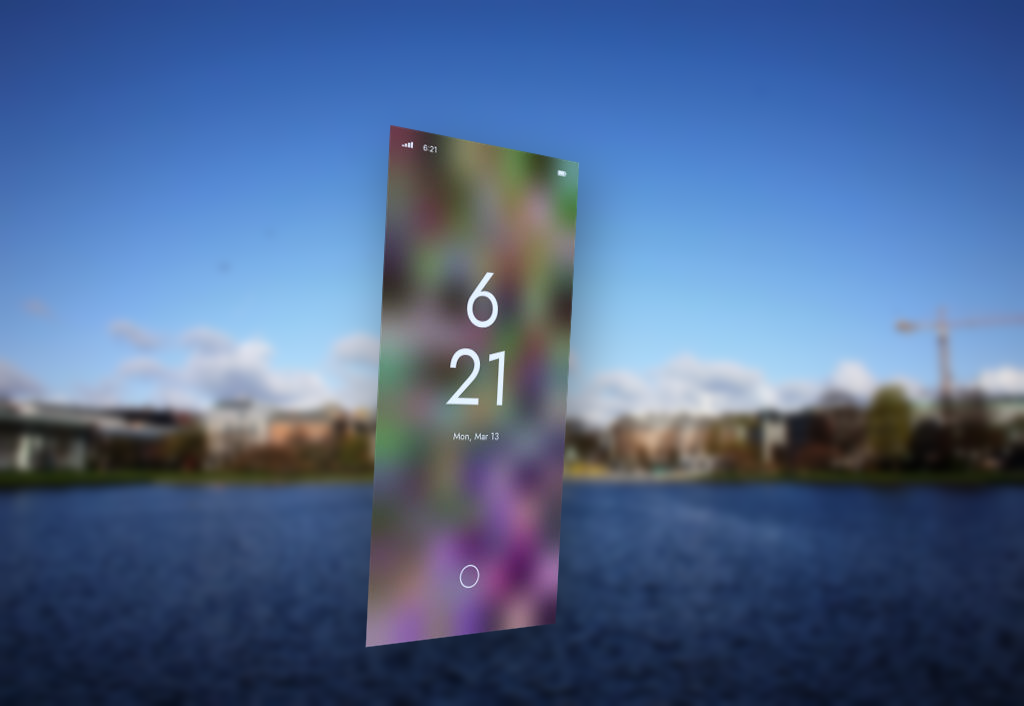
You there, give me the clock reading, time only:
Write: 6:21
